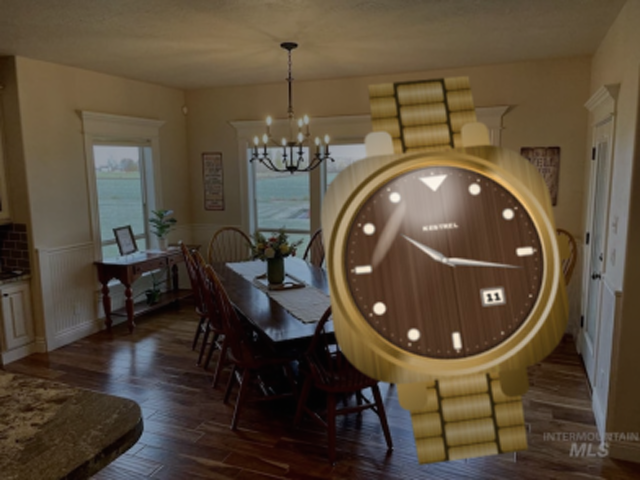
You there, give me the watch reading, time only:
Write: 10:17
